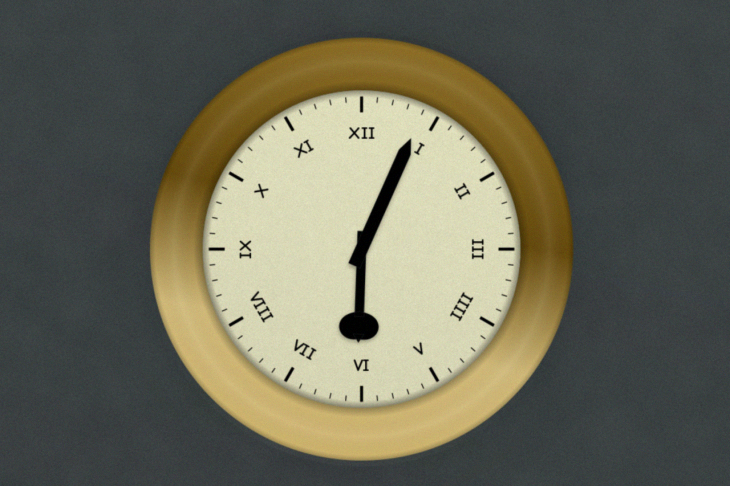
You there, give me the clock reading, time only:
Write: 6:04
